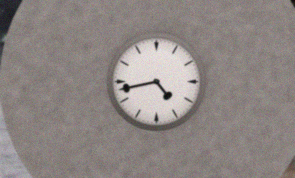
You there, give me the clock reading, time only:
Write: 4:43
